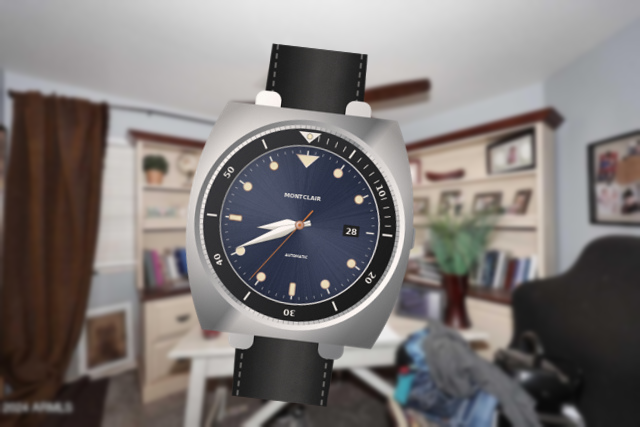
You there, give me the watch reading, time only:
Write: 8:40:36
